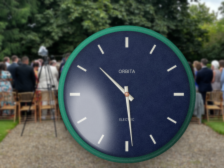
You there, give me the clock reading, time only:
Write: 10:29
